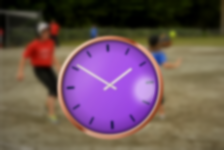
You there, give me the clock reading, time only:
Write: 1:51
